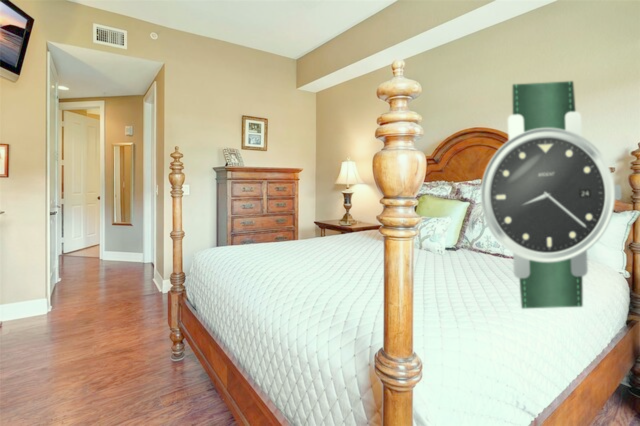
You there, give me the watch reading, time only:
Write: 8:22
